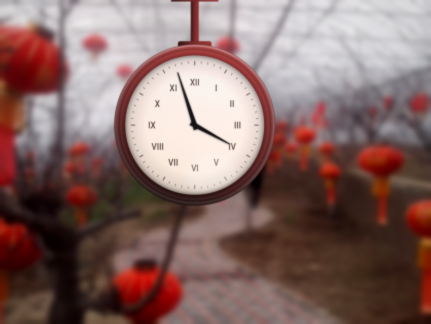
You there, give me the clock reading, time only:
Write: 3:57
